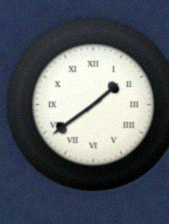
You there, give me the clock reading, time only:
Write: 1:39
